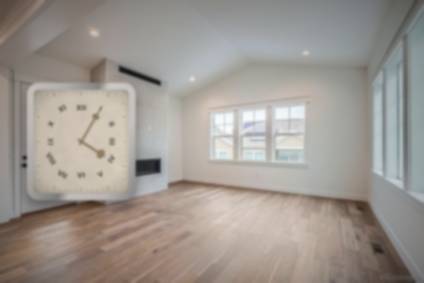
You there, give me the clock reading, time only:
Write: 4:05
